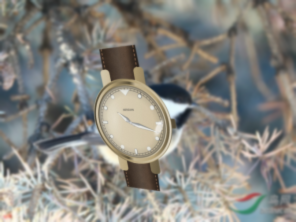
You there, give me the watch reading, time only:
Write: 10:18
